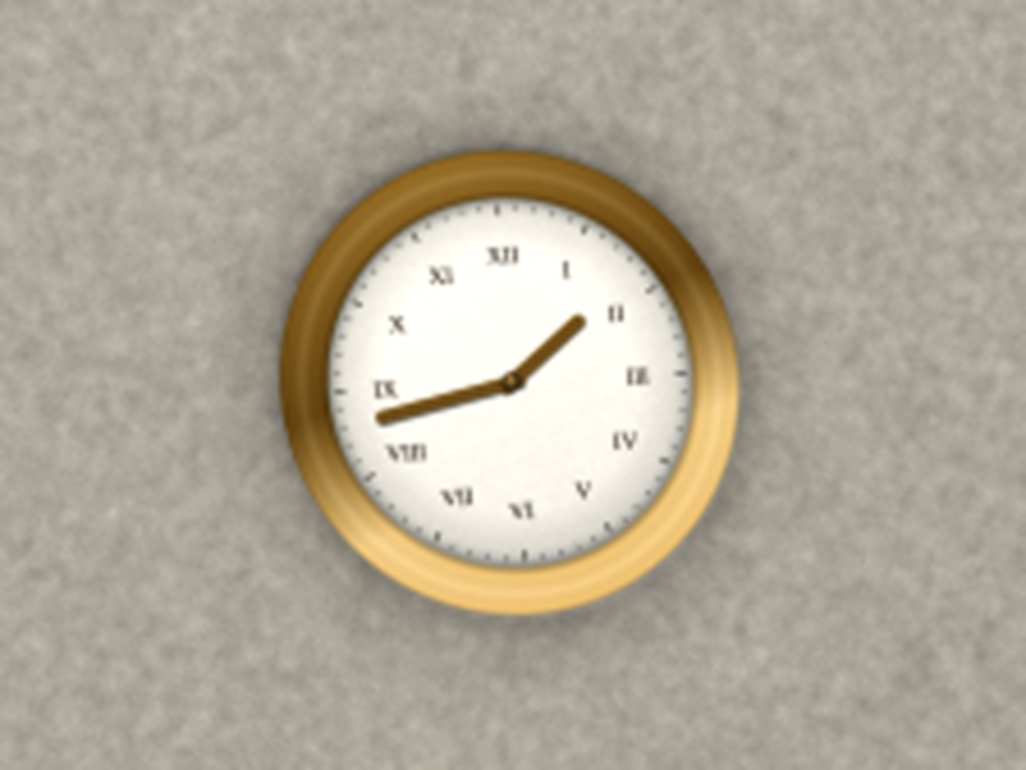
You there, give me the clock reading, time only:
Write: 1:43
